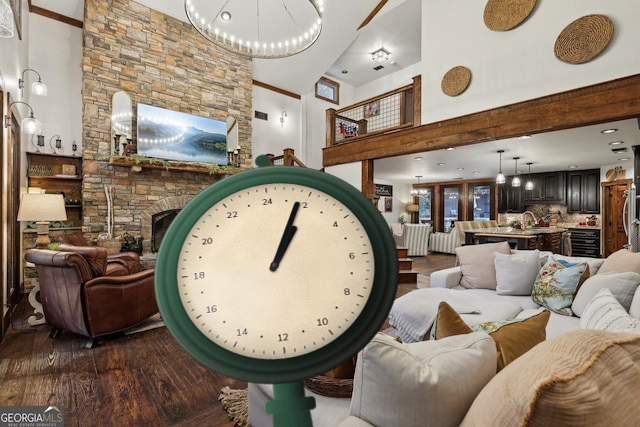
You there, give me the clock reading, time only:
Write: 2:04
